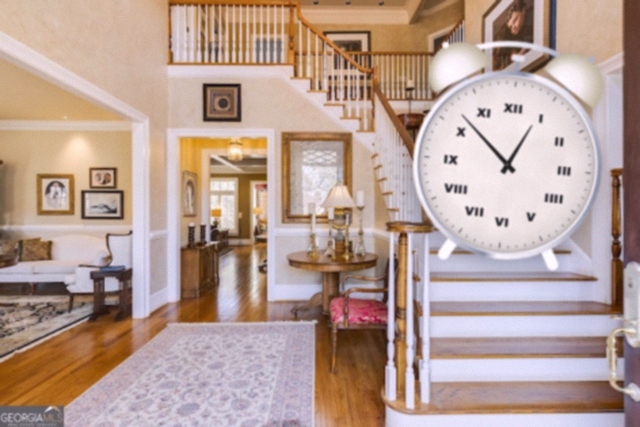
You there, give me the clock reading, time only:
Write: 12:52
